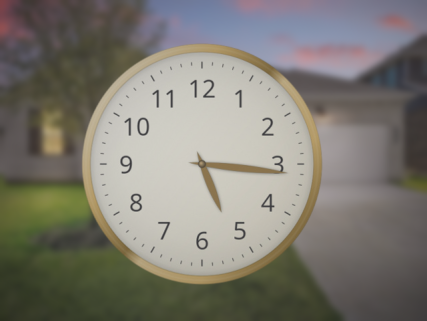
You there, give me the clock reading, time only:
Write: 5:16
